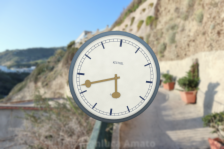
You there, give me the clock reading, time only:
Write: 5:42
